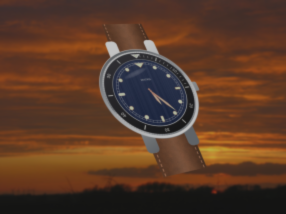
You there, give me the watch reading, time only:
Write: 5:24
